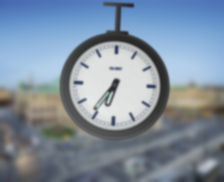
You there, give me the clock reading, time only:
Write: 6:36
